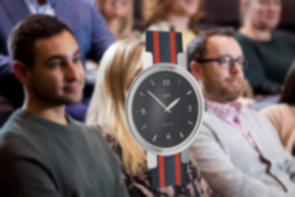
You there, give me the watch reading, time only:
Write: 1:52
